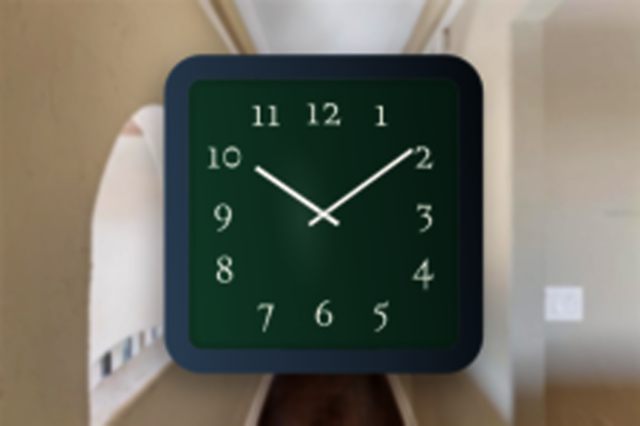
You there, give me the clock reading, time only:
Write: 10:09
